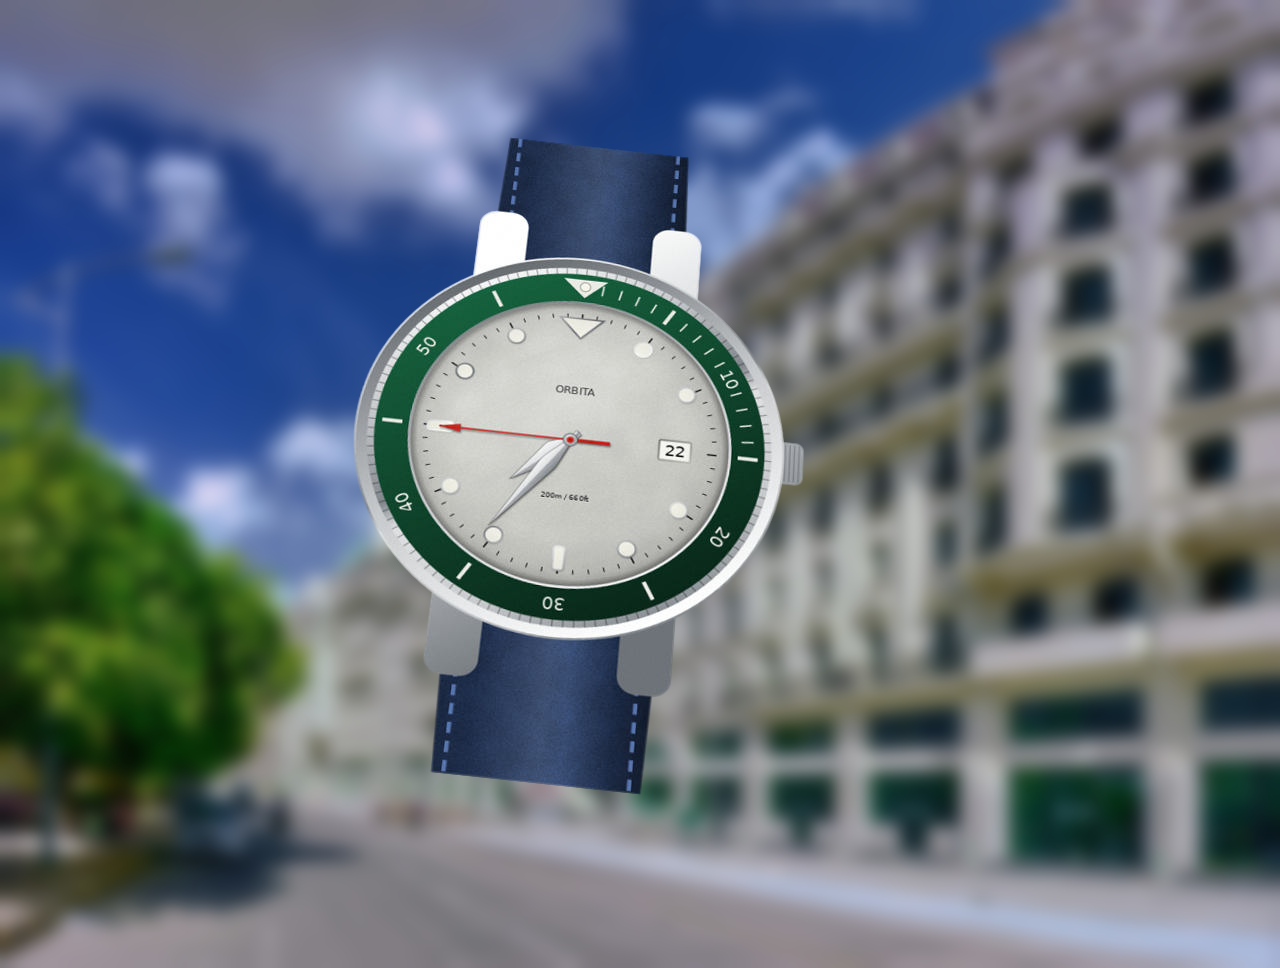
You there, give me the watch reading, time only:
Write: 7:35:45
